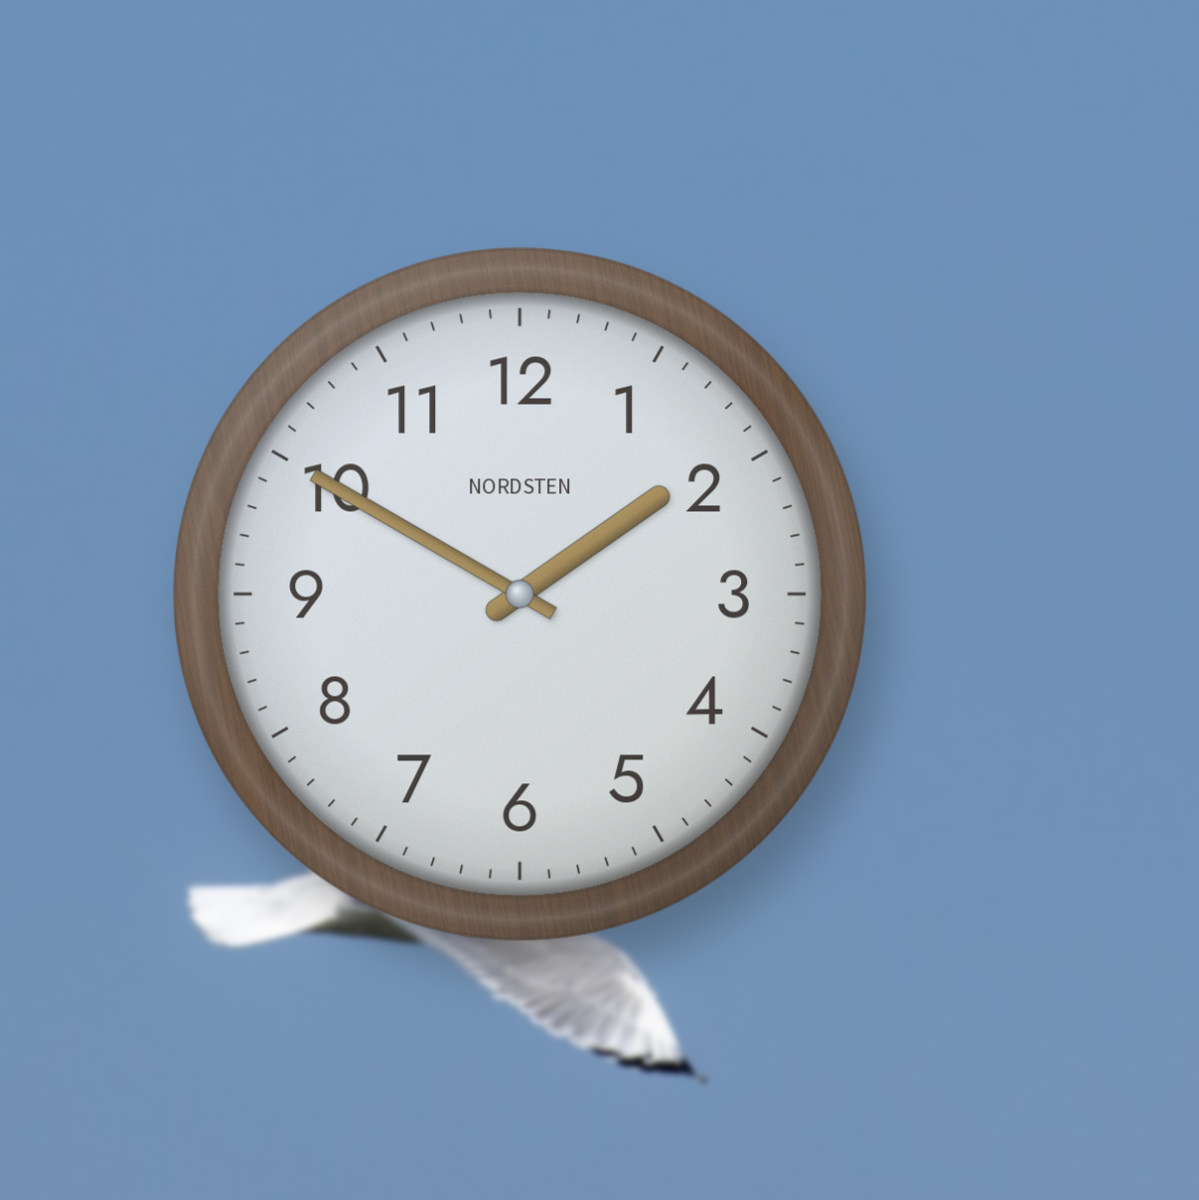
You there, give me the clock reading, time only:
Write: 1:50
